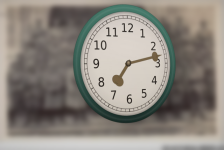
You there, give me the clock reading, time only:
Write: 7:13
